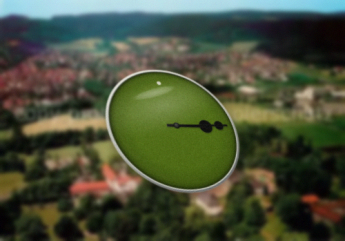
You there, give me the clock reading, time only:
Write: 3:16
